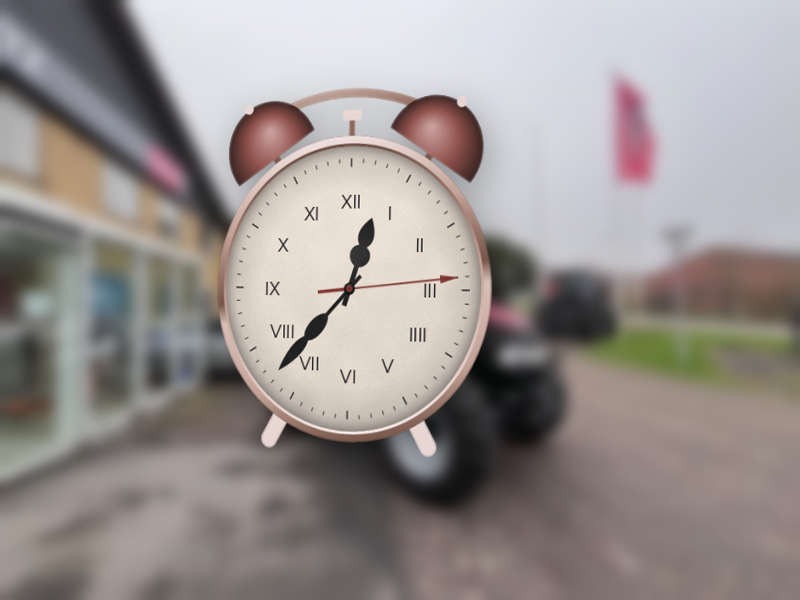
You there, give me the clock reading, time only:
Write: 12:37:14
